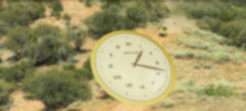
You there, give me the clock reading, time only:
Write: 1:18
